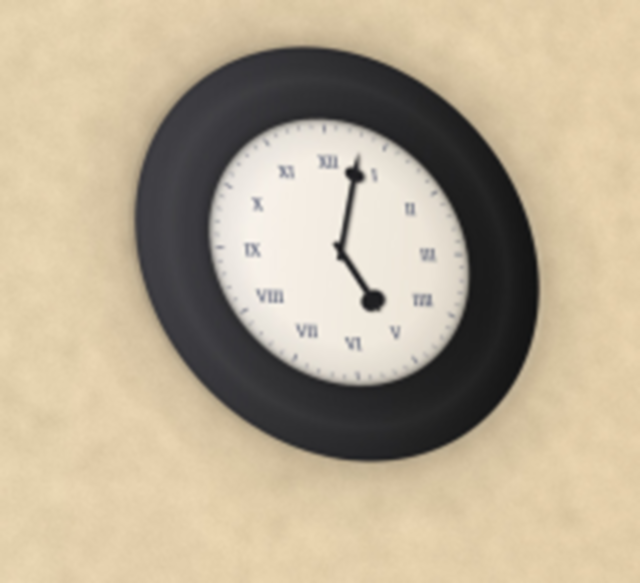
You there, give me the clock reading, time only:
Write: 5:03
